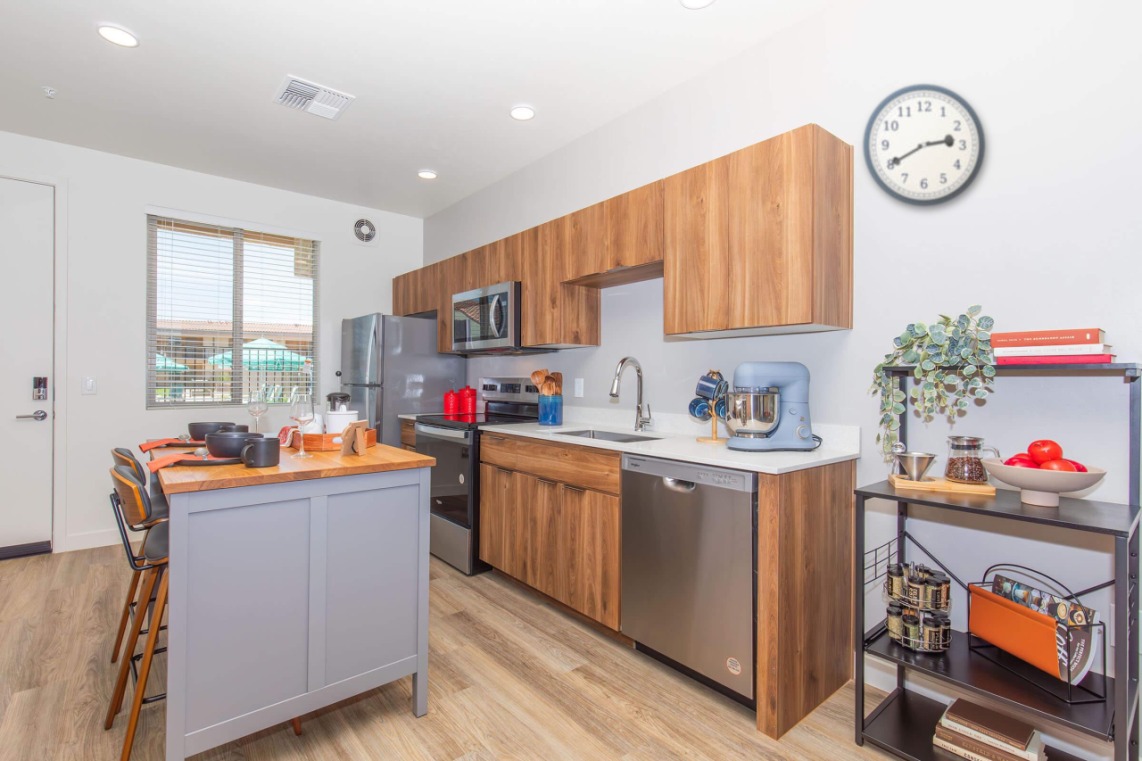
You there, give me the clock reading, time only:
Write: 2:40
